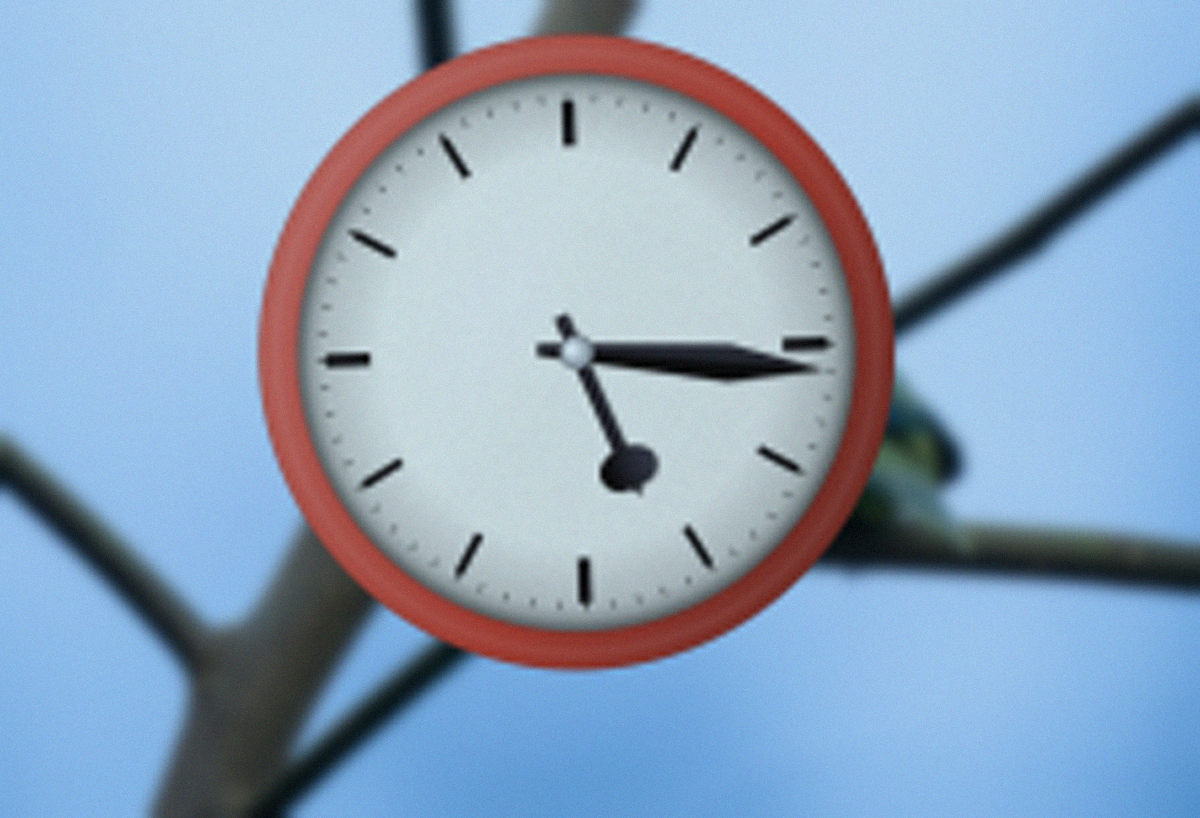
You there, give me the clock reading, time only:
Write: 5:16
